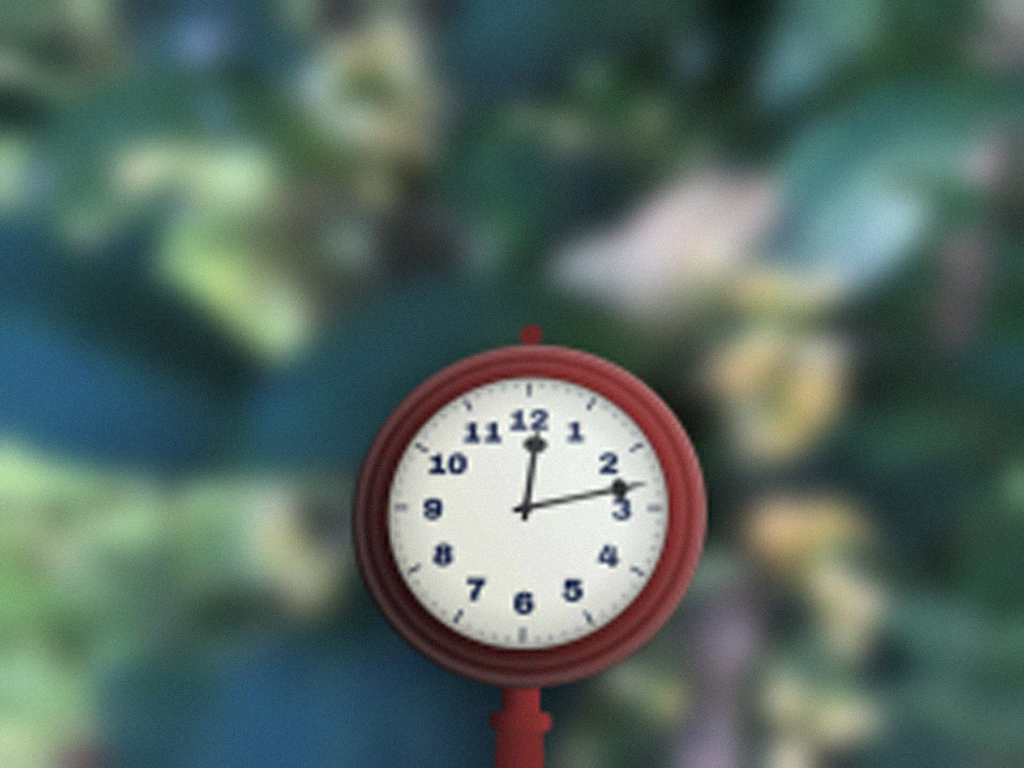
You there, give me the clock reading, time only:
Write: 12:13
